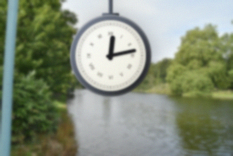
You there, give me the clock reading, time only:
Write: 12:13
